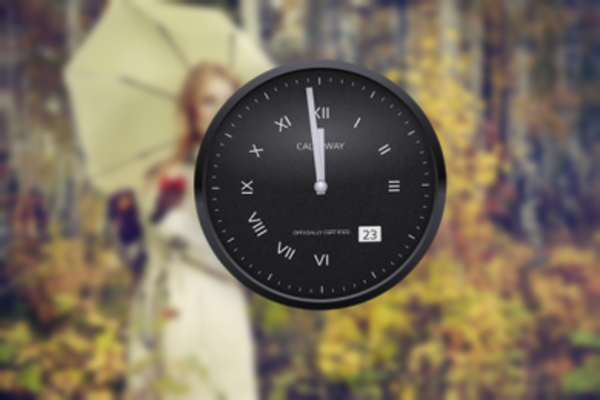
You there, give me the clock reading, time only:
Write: 11:59
